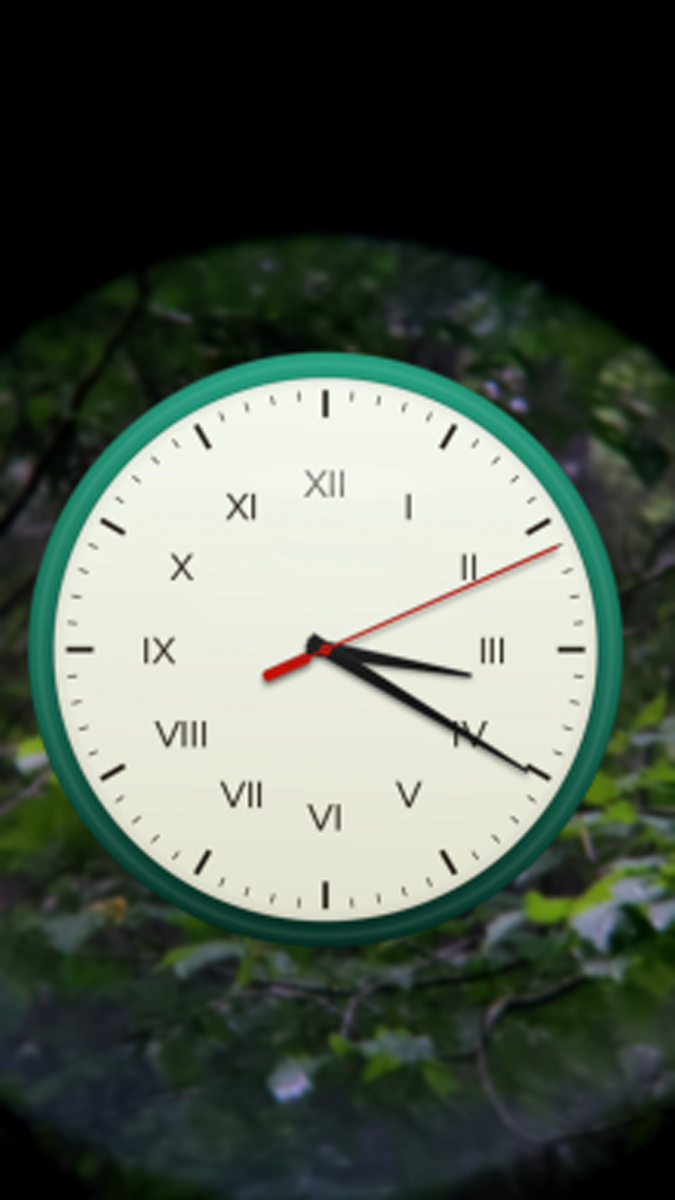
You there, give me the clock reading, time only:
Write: 3:20:11
